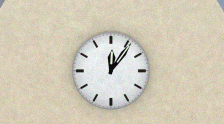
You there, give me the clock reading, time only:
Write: 12:06
